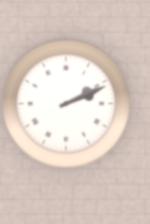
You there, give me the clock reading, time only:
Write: 2:11
